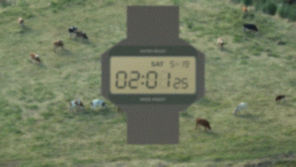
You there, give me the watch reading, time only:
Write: 2:01:25
